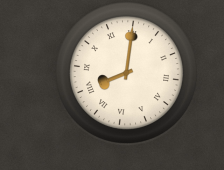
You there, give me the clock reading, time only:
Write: 8:00
